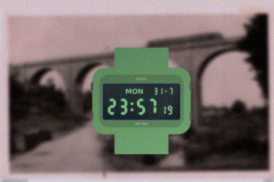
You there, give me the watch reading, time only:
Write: 23:57:19
